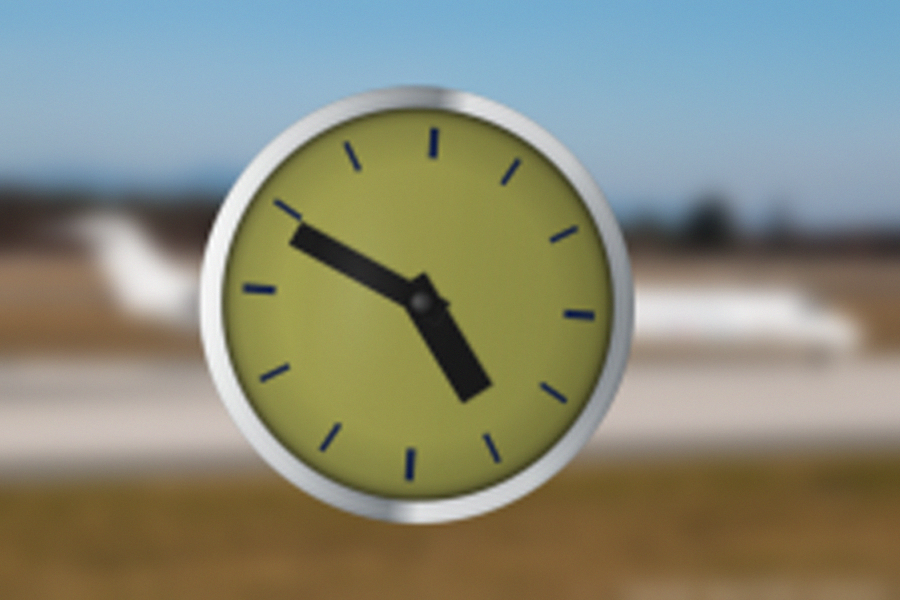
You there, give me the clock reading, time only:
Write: 4:49
